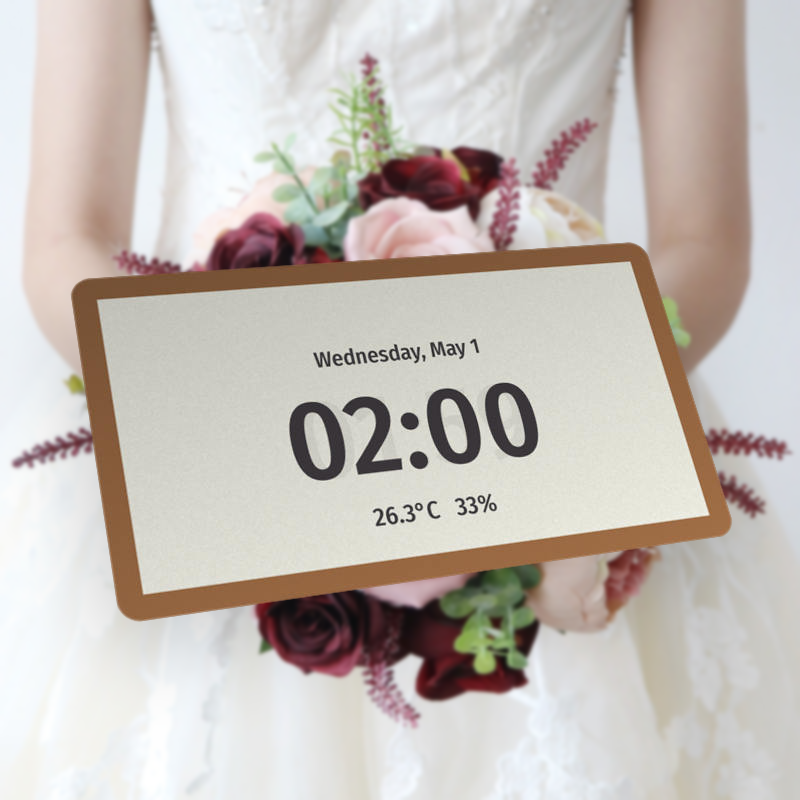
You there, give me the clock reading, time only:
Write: 2:00
